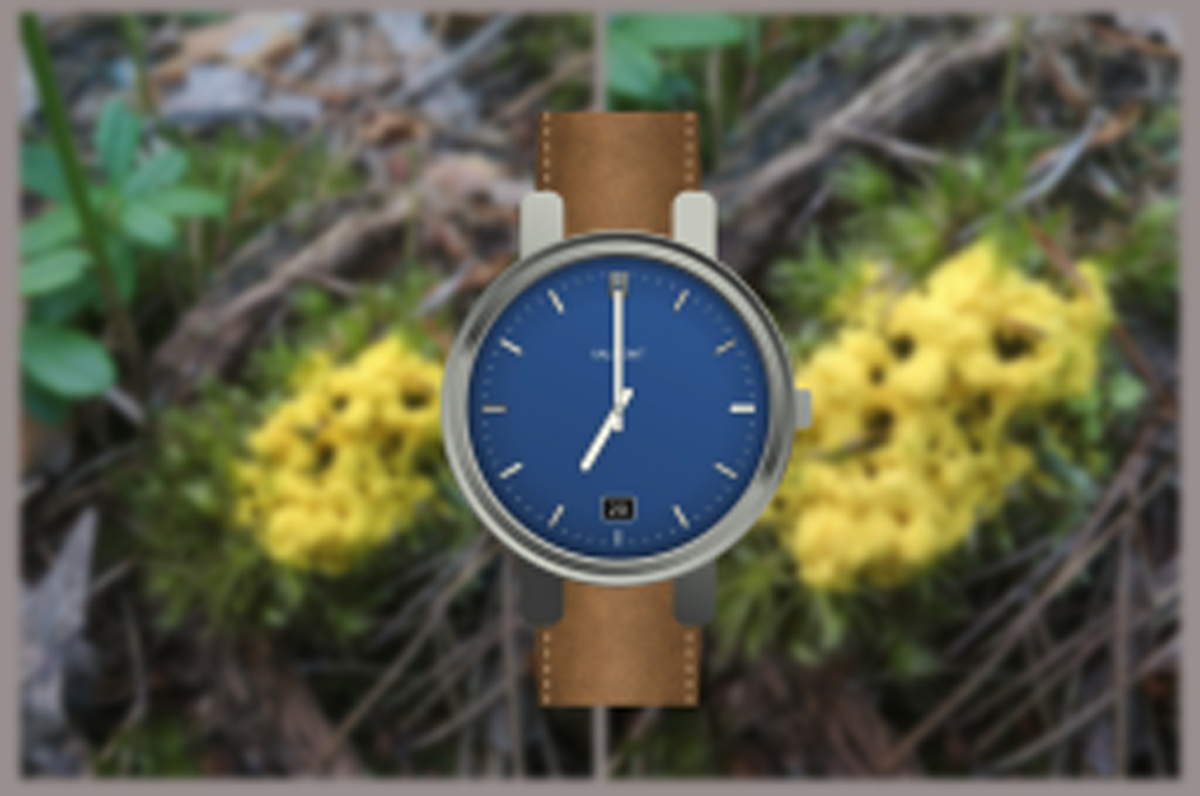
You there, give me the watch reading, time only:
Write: 7:00
